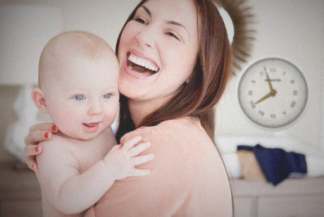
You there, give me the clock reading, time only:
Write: 7:57
